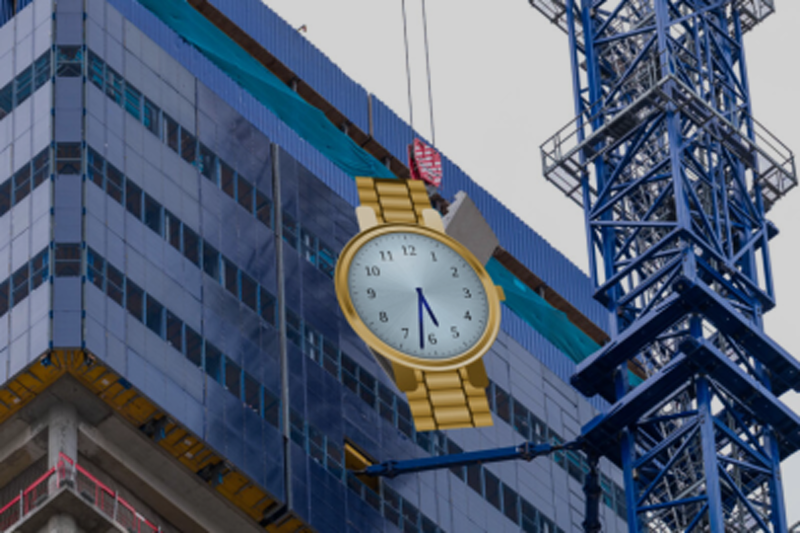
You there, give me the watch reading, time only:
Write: 5:32
